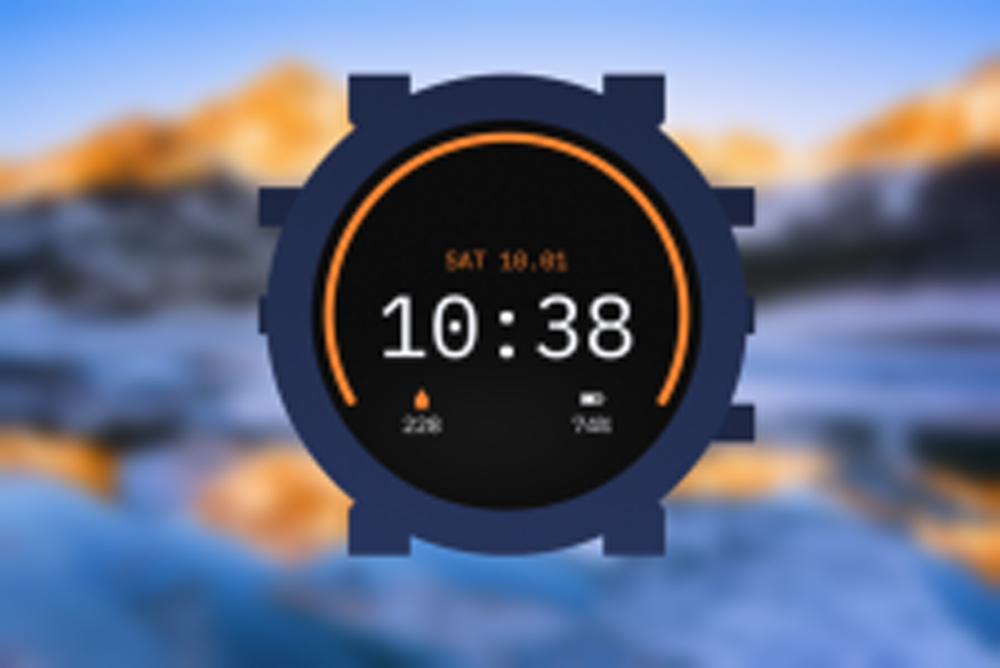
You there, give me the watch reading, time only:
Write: 10:38
